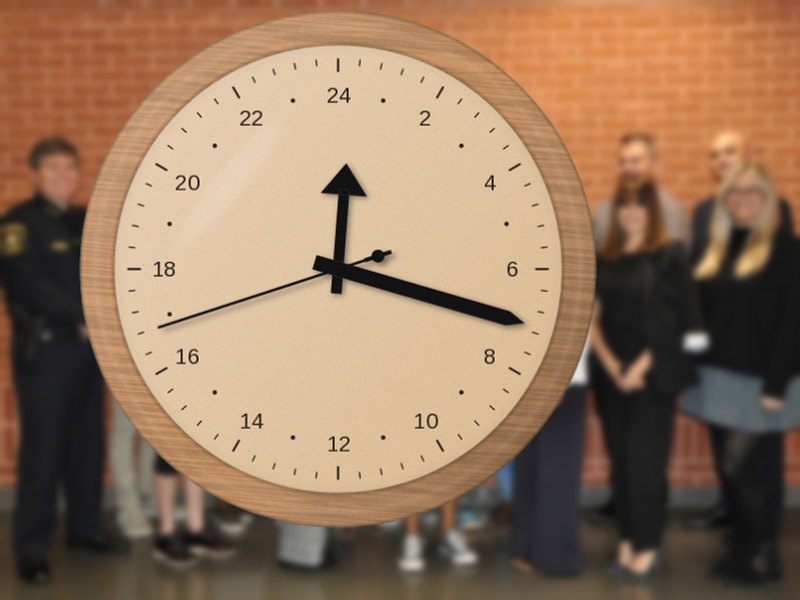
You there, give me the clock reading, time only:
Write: 0:17:42
